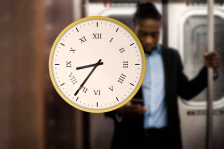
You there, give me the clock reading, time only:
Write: 8:36
